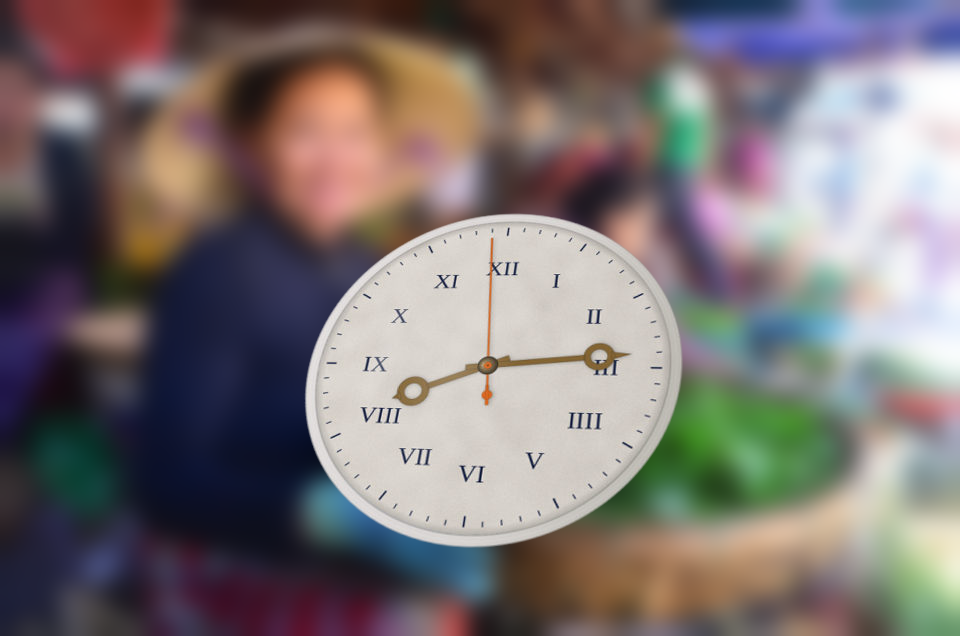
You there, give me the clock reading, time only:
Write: 8:13:59
